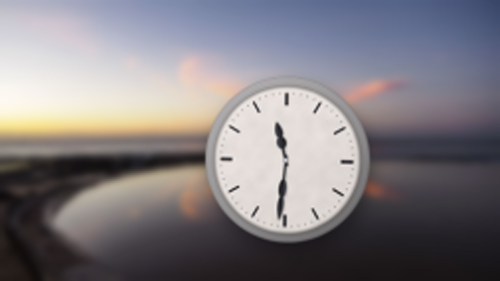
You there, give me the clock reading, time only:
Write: 11:31
